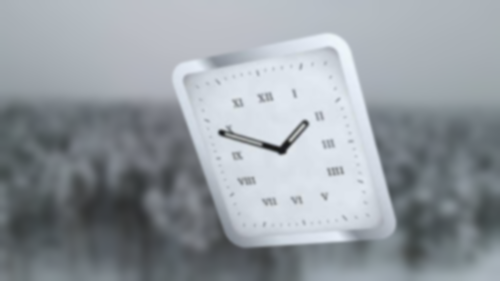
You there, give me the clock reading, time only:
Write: 1:49
